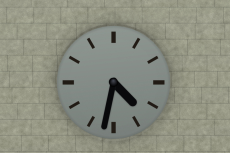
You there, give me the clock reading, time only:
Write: 4:32
